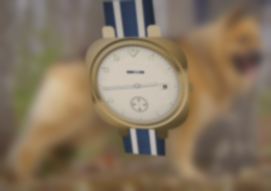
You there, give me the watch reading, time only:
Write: 2:44
